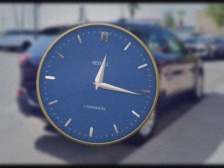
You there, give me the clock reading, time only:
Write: 12:16
